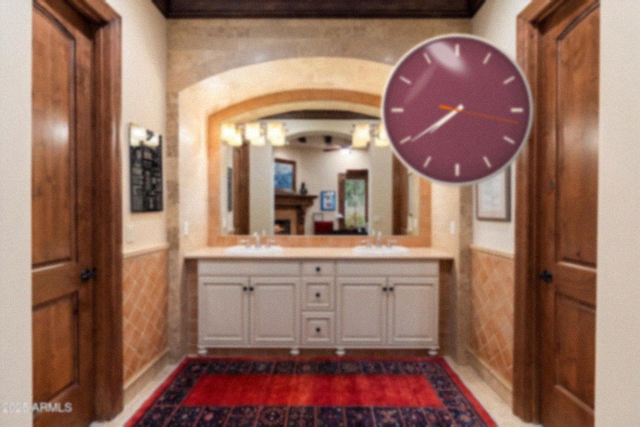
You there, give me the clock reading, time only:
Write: 7:39:17
